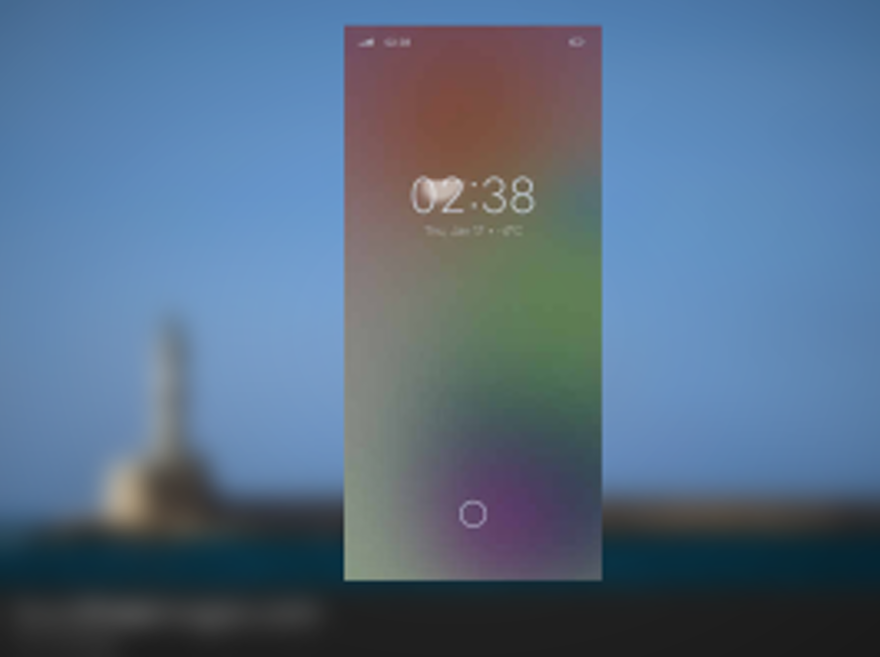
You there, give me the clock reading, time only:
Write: 2:38
